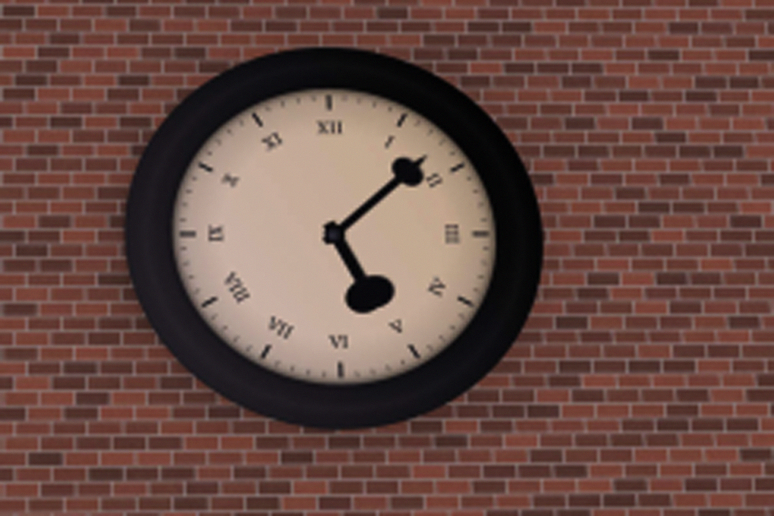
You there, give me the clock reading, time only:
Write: 5:08
